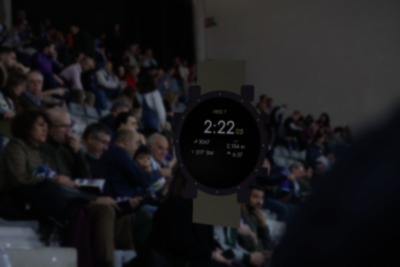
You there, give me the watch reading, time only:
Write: 2:22
